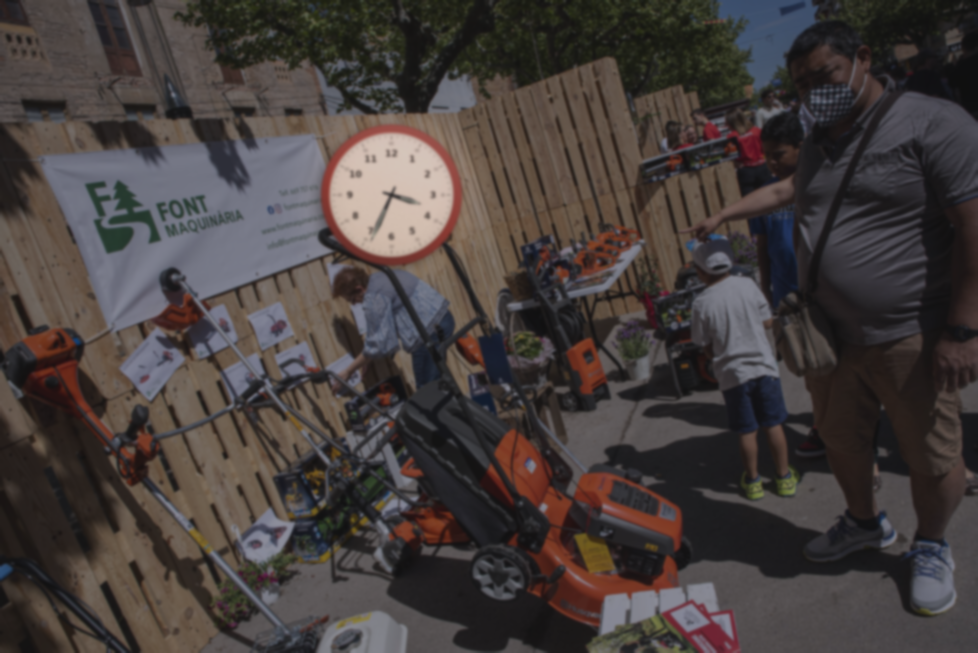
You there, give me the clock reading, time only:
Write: 3:34
